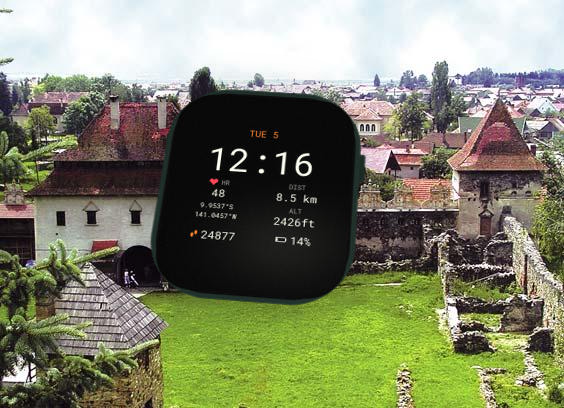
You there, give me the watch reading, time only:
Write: 12:16
